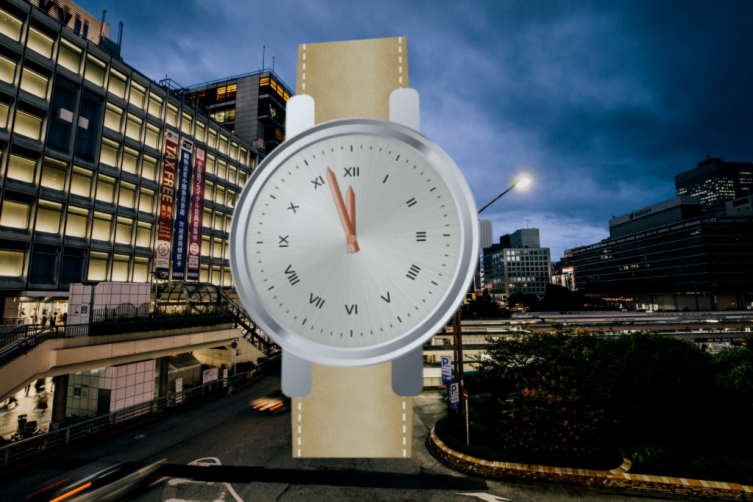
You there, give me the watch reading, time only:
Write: 11:57
